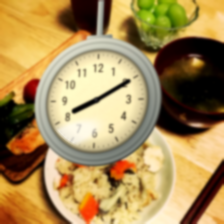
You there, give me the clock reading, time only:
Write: 8:10
